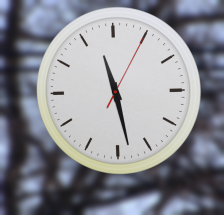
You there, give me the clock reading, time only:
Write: 11:28:05
